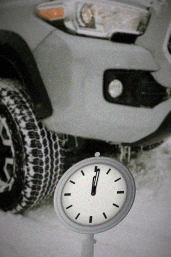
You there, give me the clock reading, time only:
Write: 12:01
